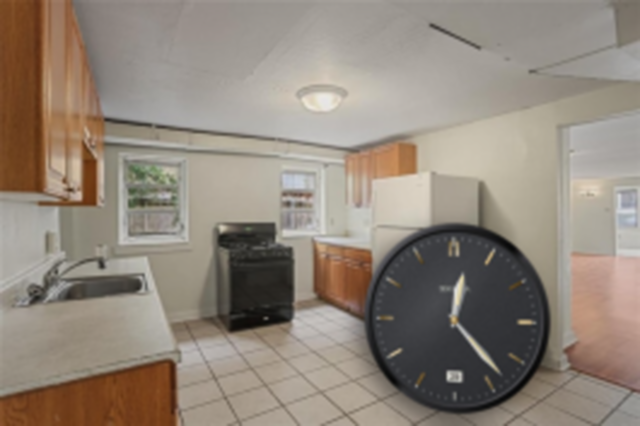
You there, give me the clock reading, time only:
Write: 12:23
